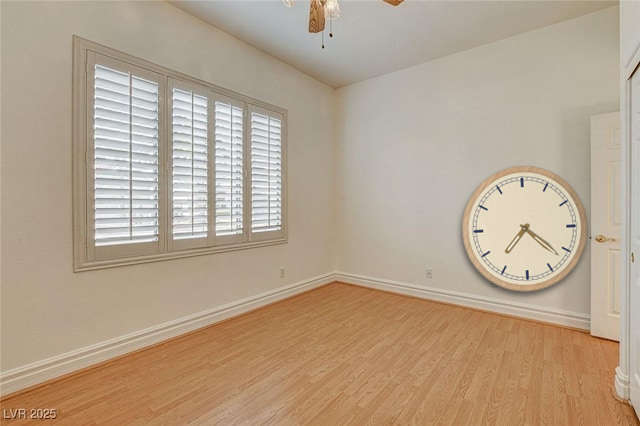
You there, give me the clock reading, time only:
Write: 7:22
